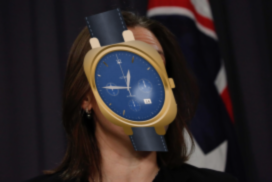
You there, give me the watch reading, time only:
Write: 12:46
